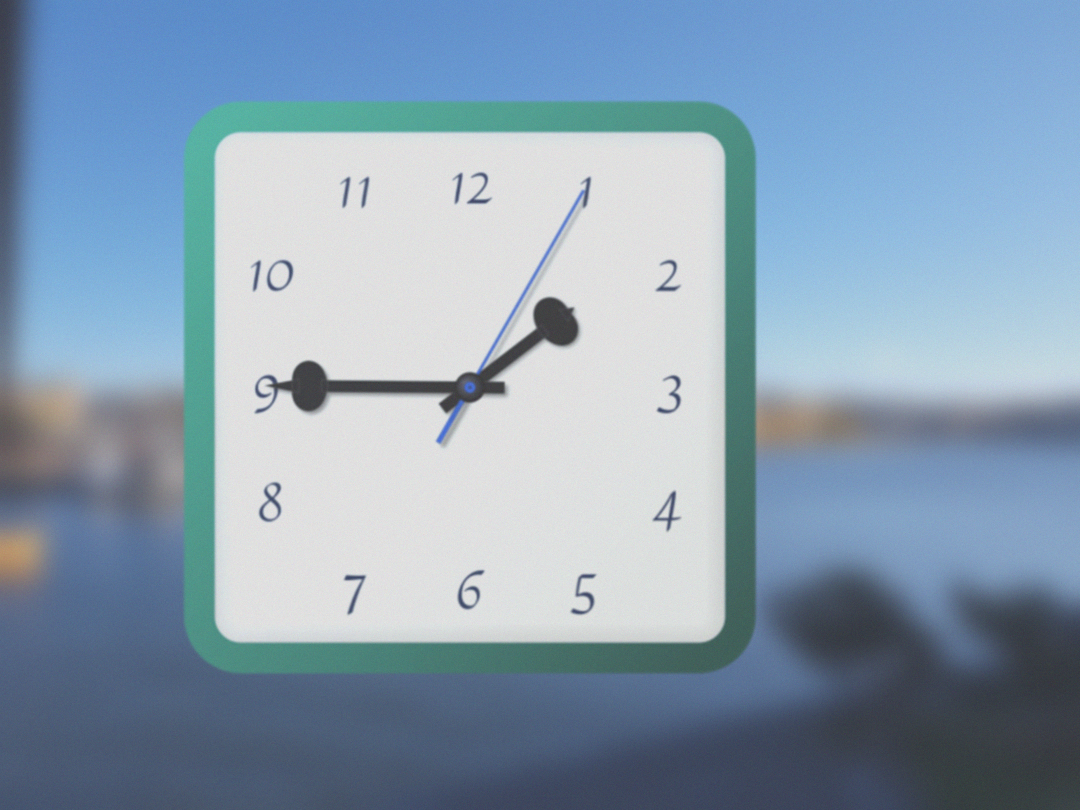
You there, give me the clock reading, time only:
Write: 1:45:05
